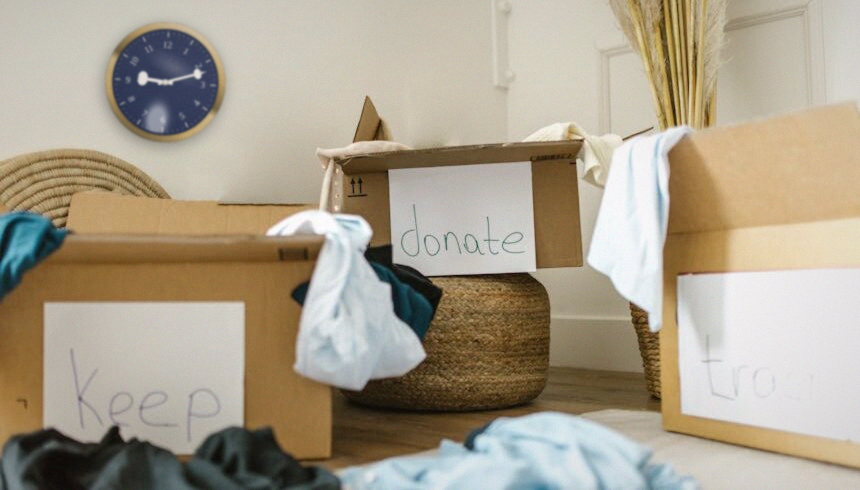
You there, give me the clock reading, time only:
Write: 9:12
